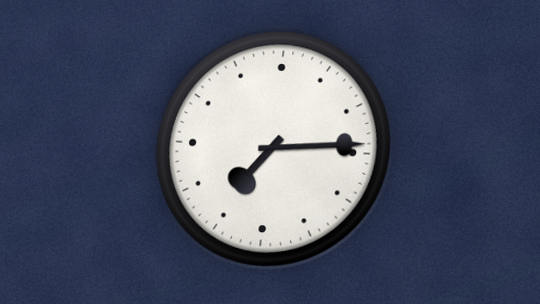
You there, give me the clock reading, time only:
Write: 7:14
